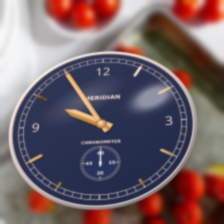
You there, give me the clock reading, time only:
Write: 9:55
